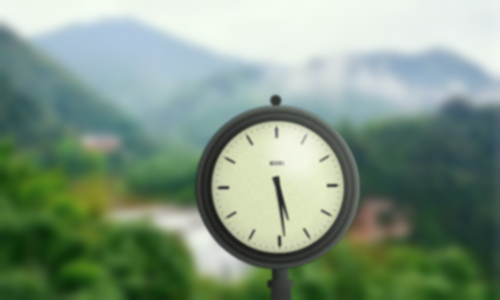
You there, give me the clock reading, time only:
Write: 5:29
